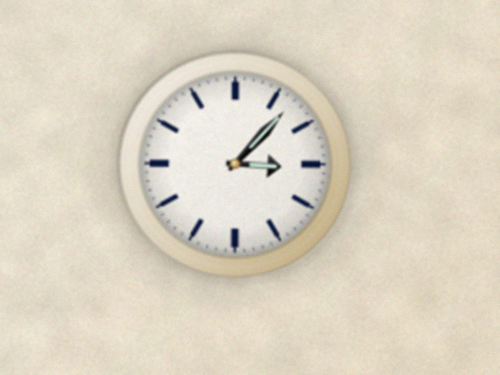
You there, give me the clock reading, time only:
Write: 3:07
